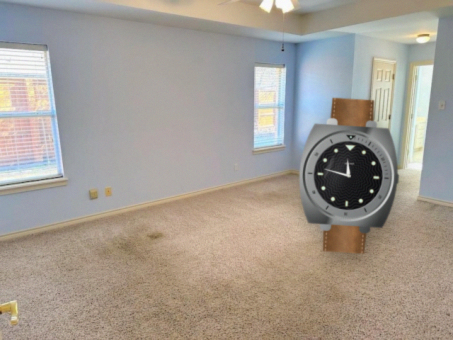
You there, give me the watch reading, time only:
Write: 11:47
